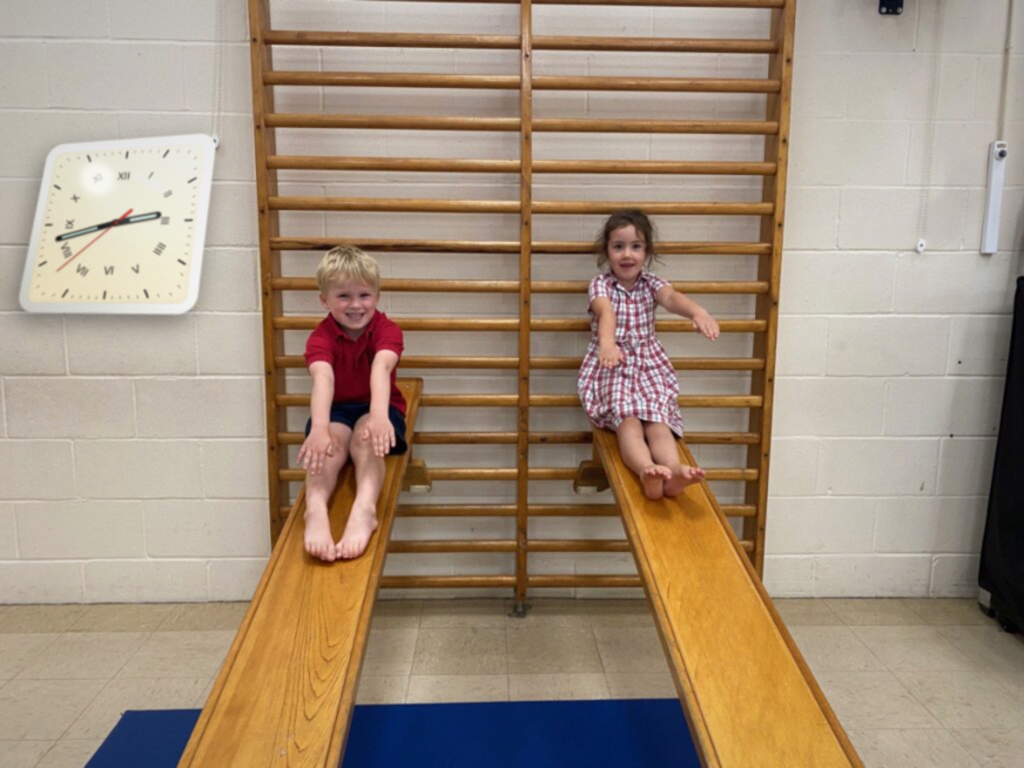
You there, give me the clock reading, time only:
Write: 2:42:38
